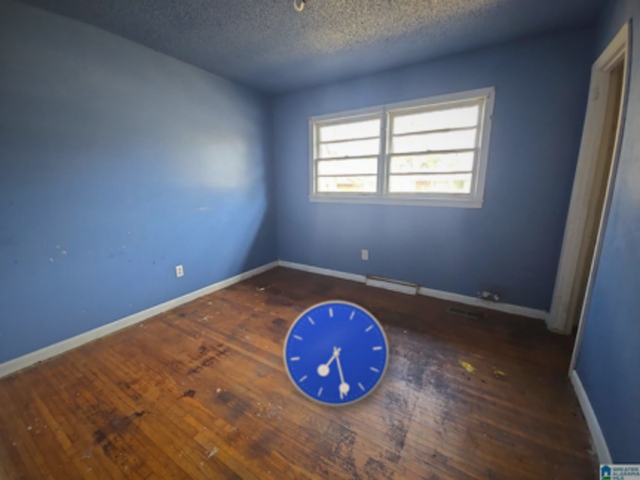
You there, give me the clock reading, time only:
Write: 7:29
